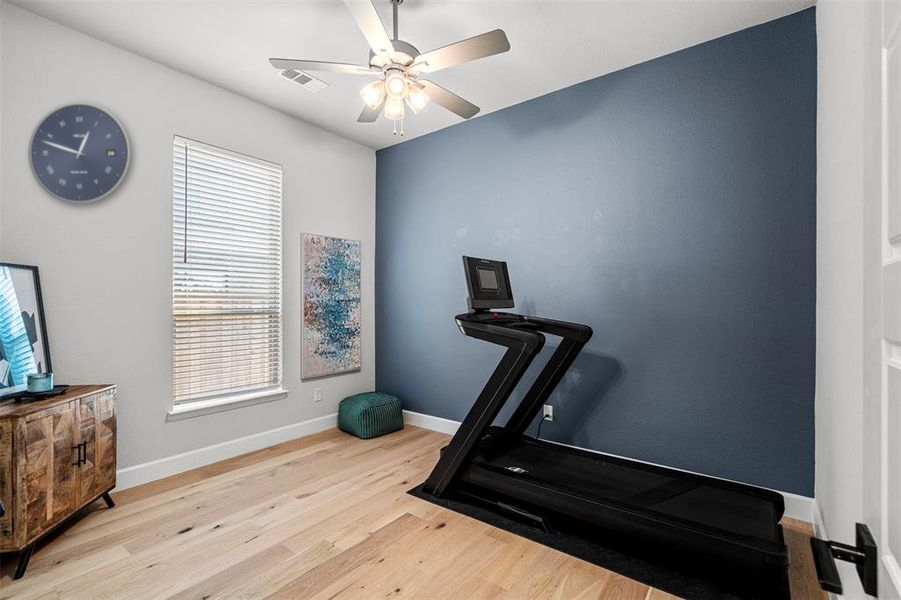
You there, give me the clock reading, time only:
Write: 12:48
